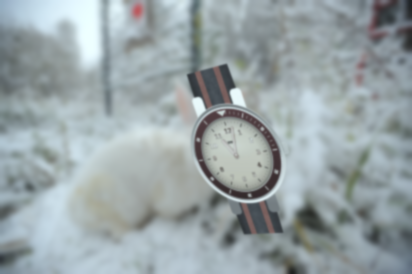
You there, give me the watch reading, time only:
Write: 11:02
